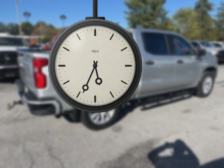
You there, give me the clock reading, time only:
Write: 5:34
